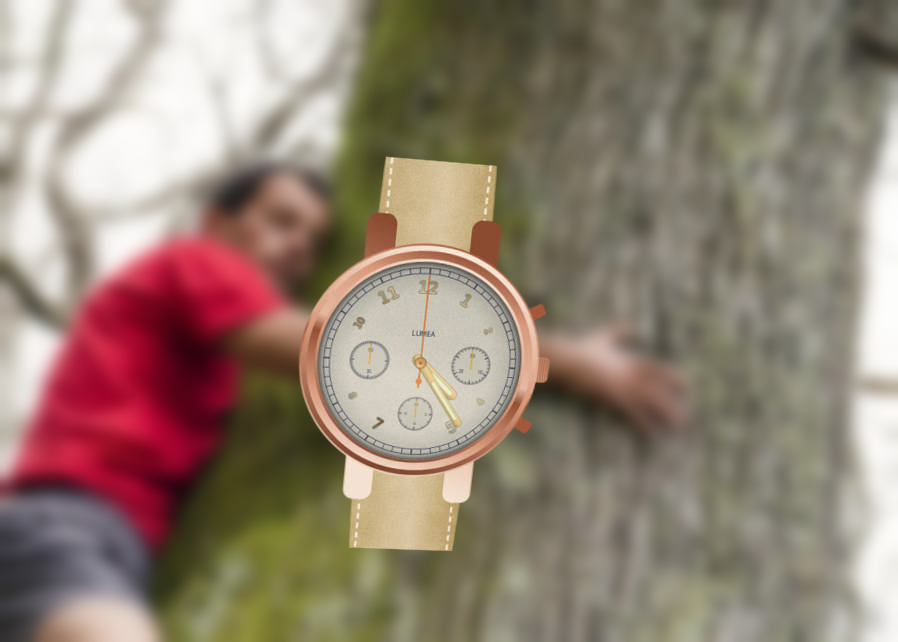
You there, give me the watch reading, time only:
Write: 4:24
